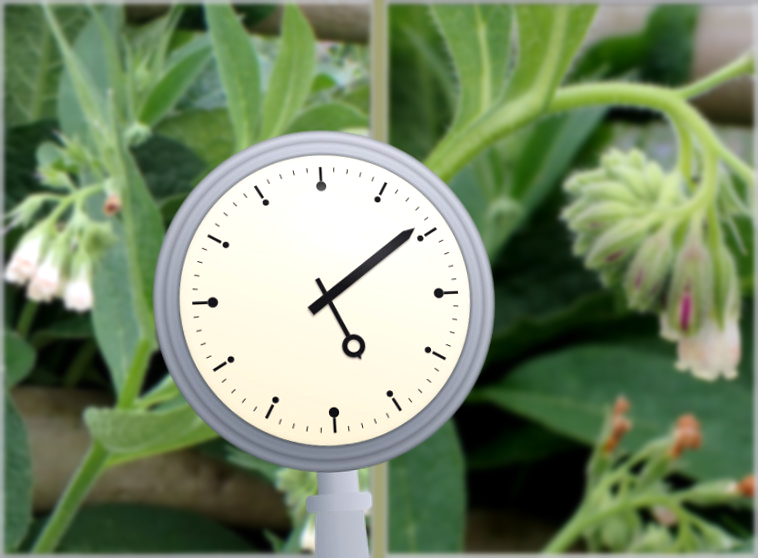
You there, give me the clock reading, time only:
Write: 5:09
